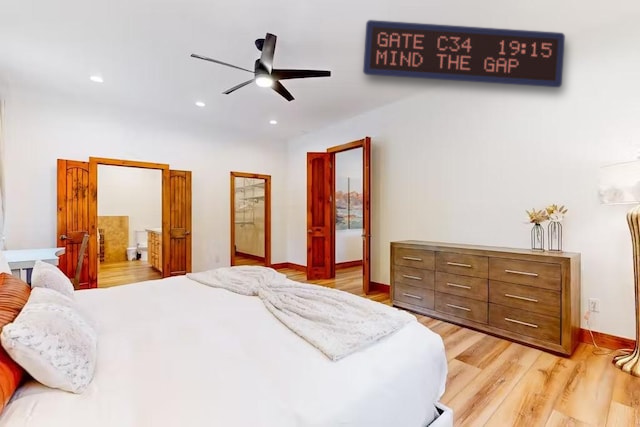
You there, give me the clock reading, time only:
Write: 19:15
